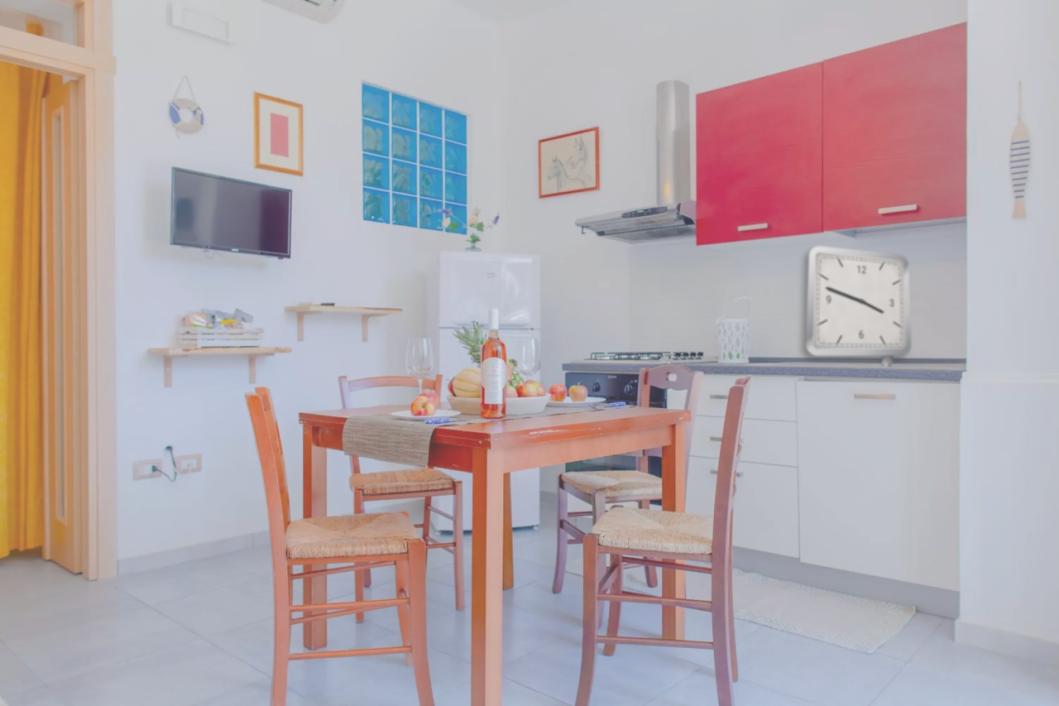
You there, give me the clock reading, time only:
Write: 3:48
